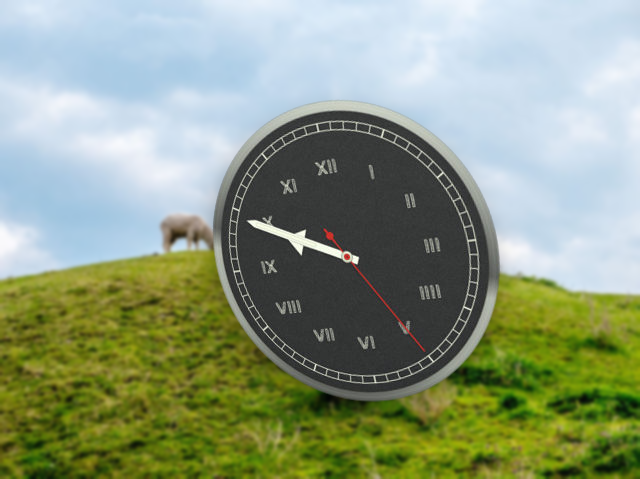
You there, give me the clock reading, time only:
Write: 9:49:25
